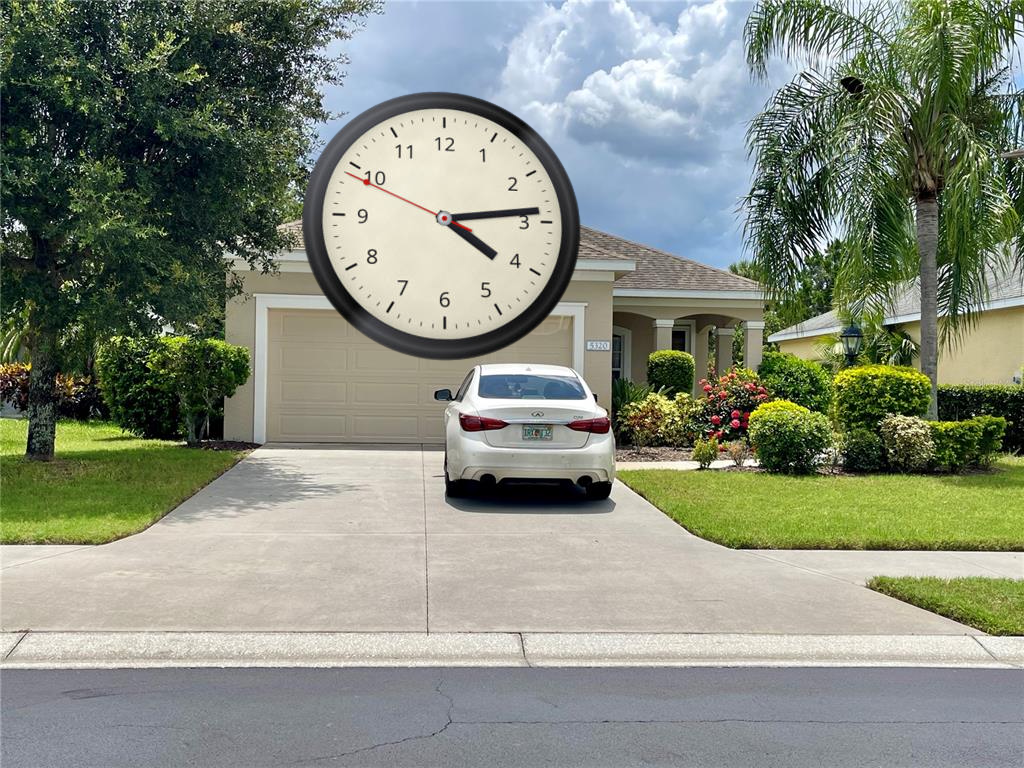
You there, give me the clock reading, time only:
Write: 4:13:49
